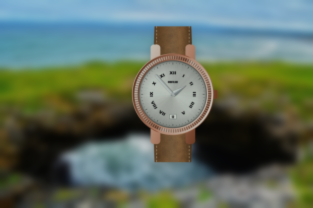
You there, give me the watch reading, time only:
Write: 1:53
